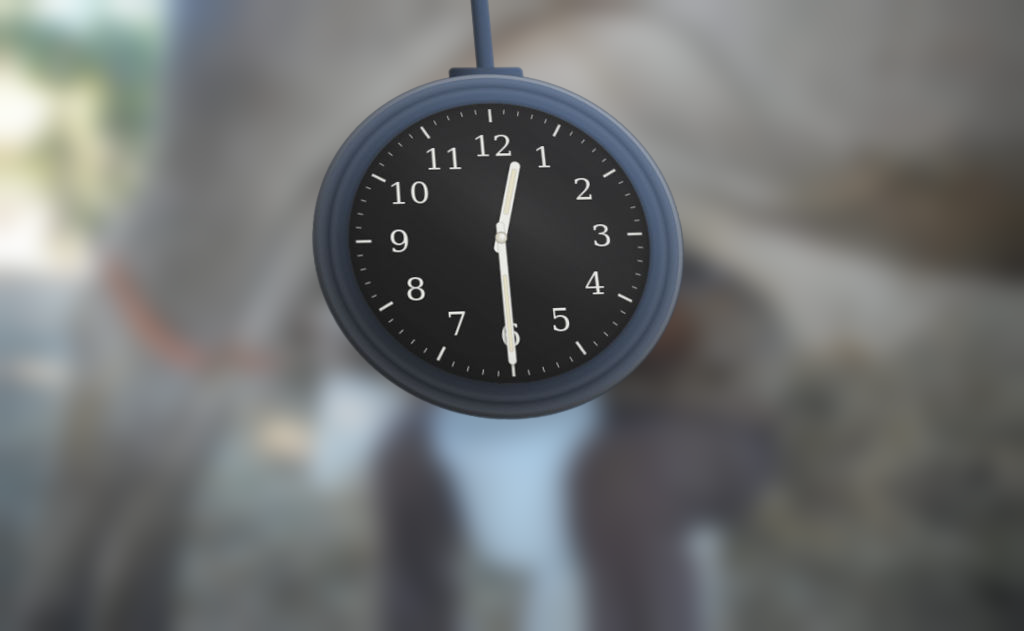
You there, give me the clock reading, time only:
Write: 12:30
